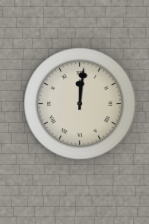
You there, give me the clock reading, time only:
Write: 12:01
